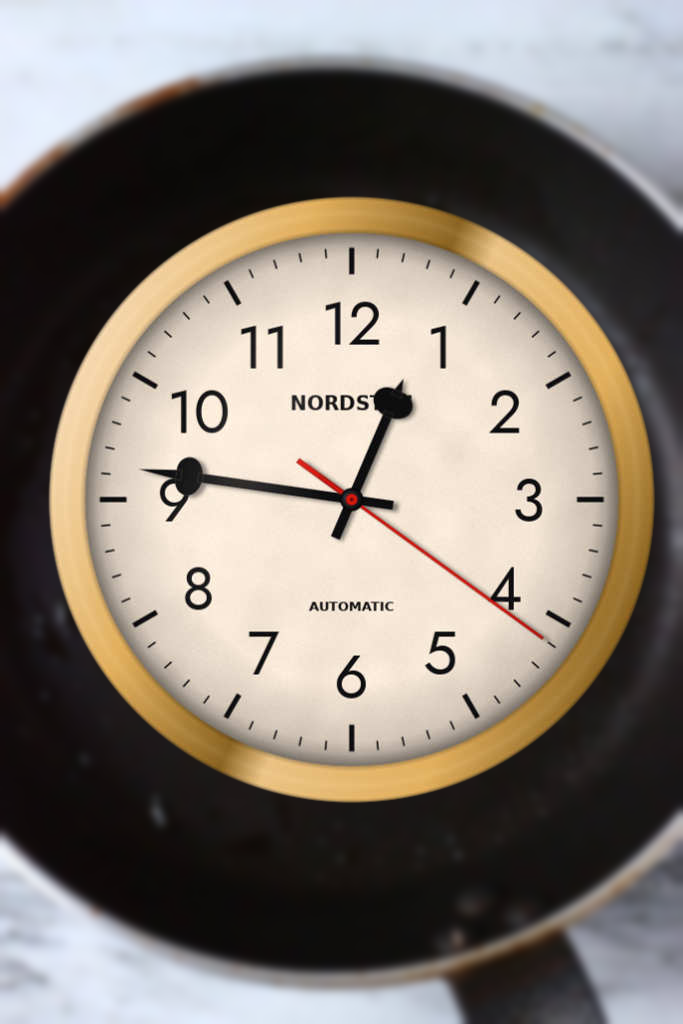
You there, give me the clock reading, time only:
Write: 12:46:21
